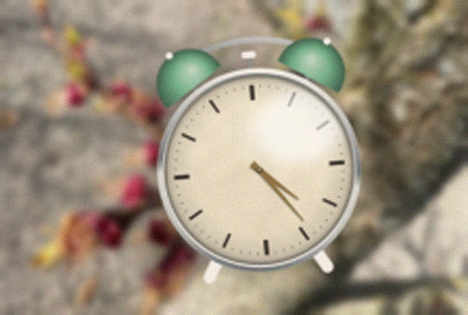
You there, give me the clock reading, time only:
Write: 4:24
